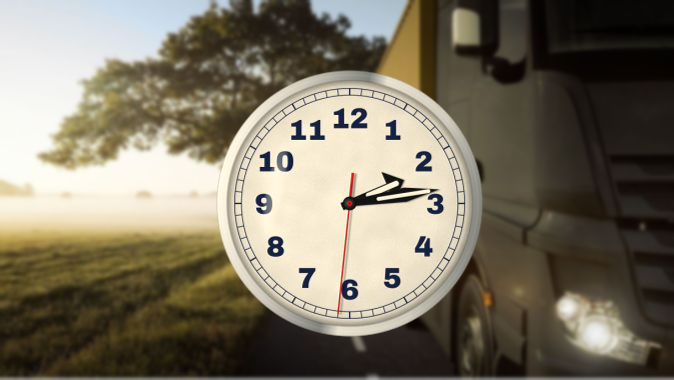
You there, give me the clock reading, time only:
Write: 2:13:31
